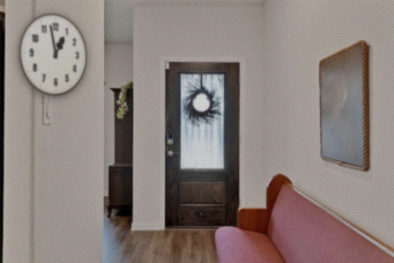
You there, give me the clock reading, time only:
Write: 12:58
